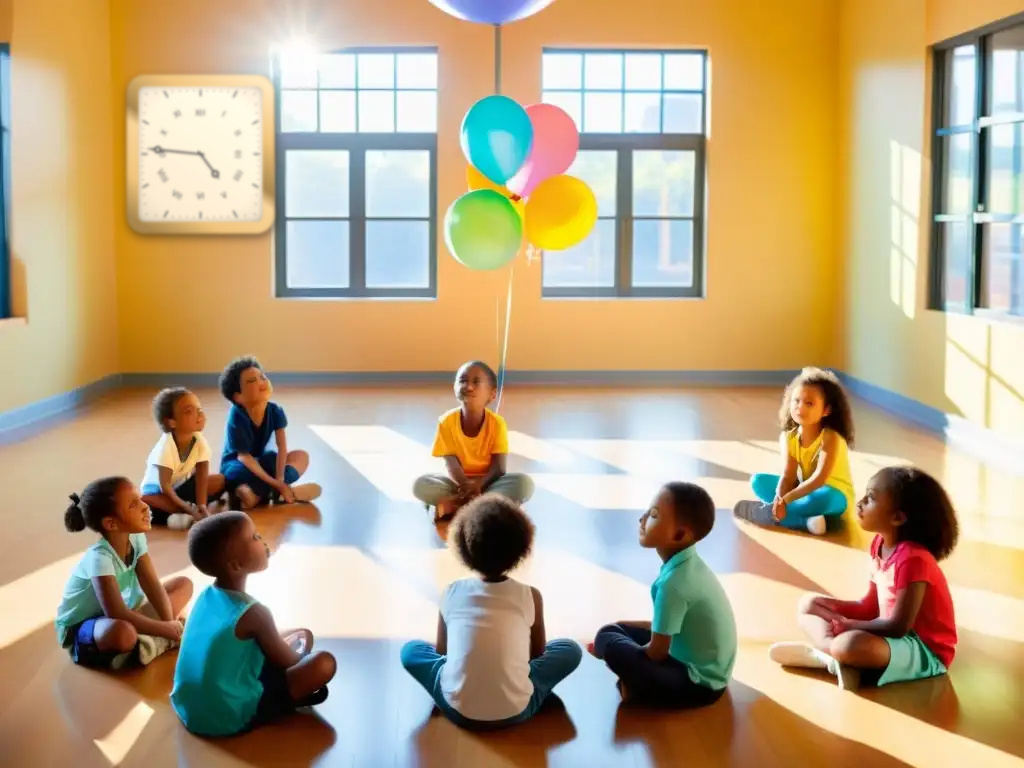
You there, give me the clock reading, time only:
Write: 4:46
